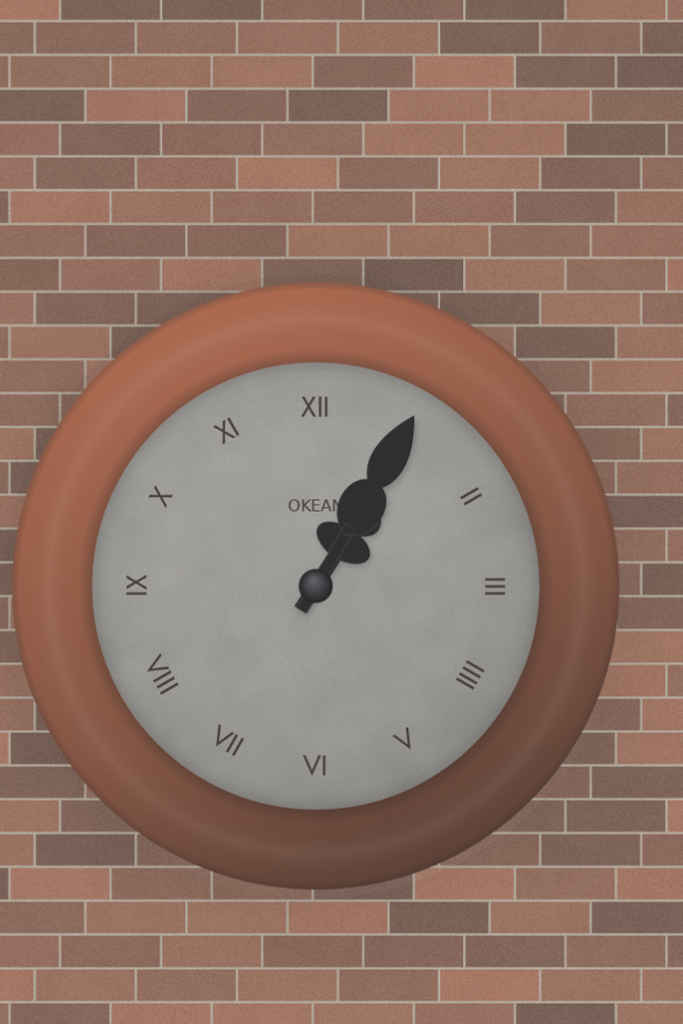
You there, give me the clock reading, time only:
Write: 1:05
